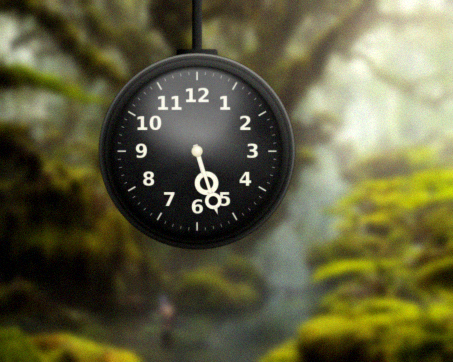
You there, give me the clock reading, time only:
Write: 5:27
